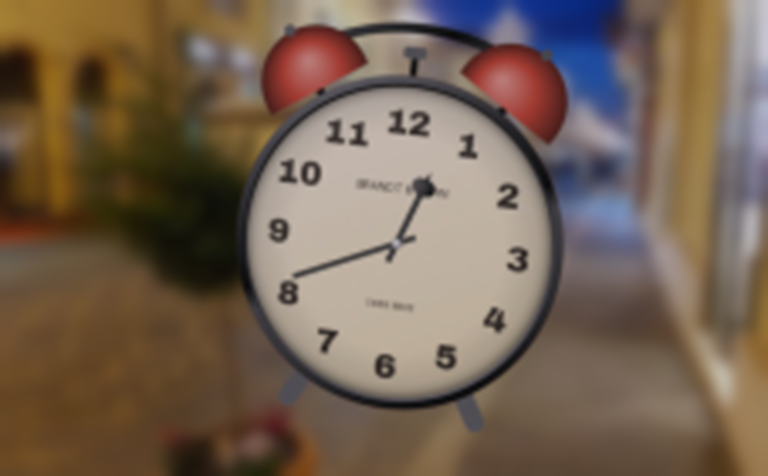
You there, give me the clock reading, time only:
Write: 12:41
